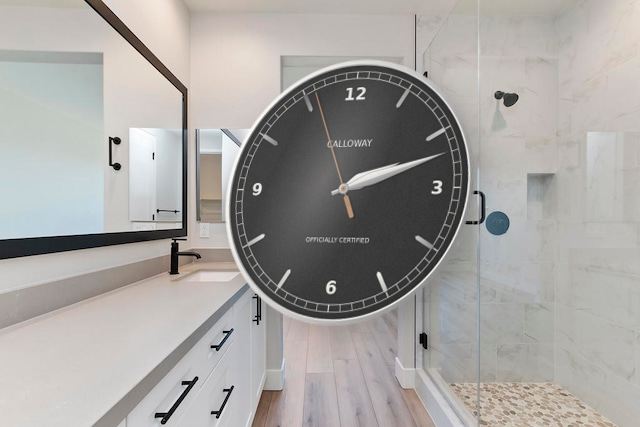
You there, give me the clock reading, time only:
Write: 2:11:56
